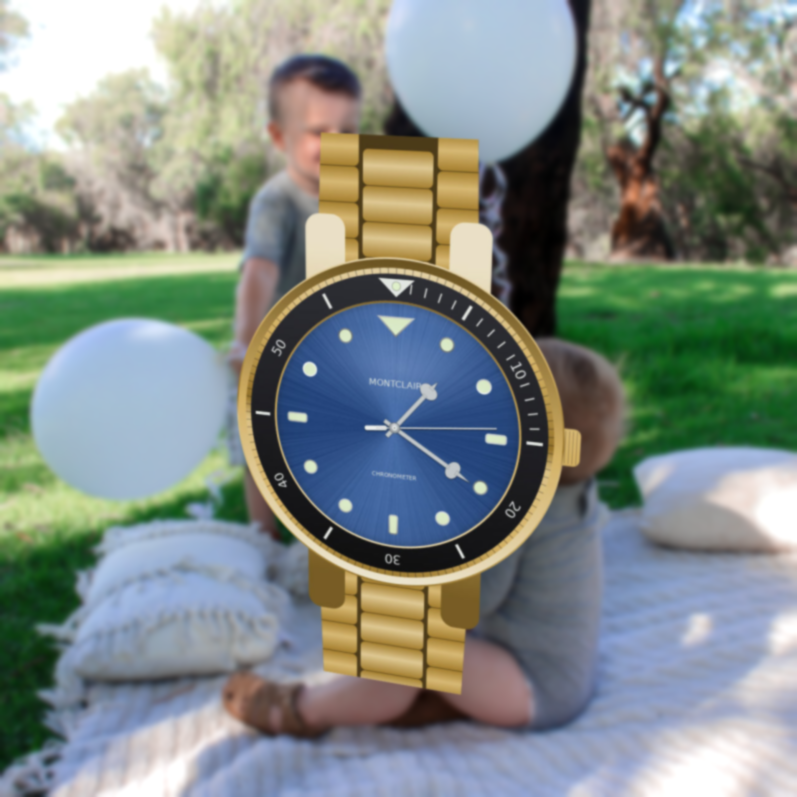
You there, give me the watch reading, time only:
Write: 1:20:14
